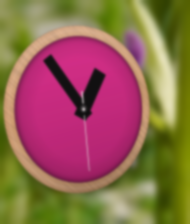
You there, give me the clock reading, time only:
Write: 12:53:29
